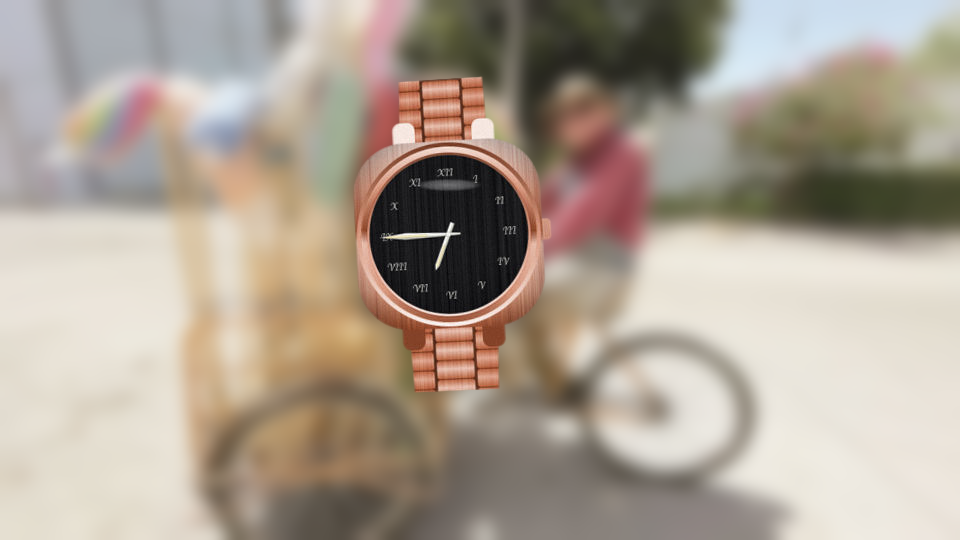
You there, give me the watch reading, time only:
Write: 6:45
